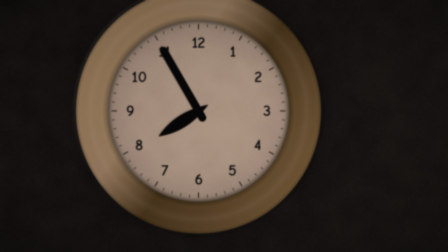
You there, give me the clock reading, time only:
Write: 7:55
